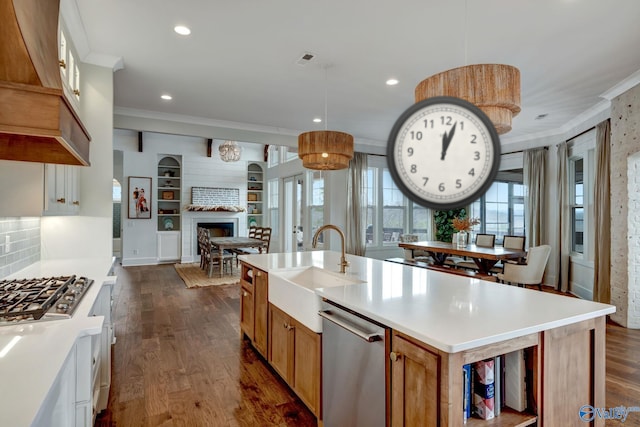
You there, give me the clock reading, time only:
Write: 12:03
